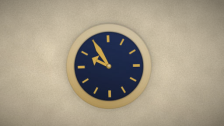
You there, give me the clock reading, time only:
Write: 9:55
